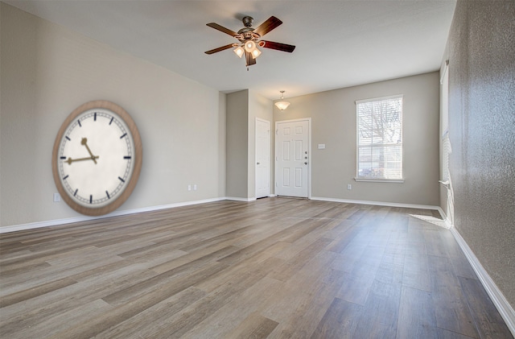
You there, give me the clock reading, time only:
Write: 10:44
